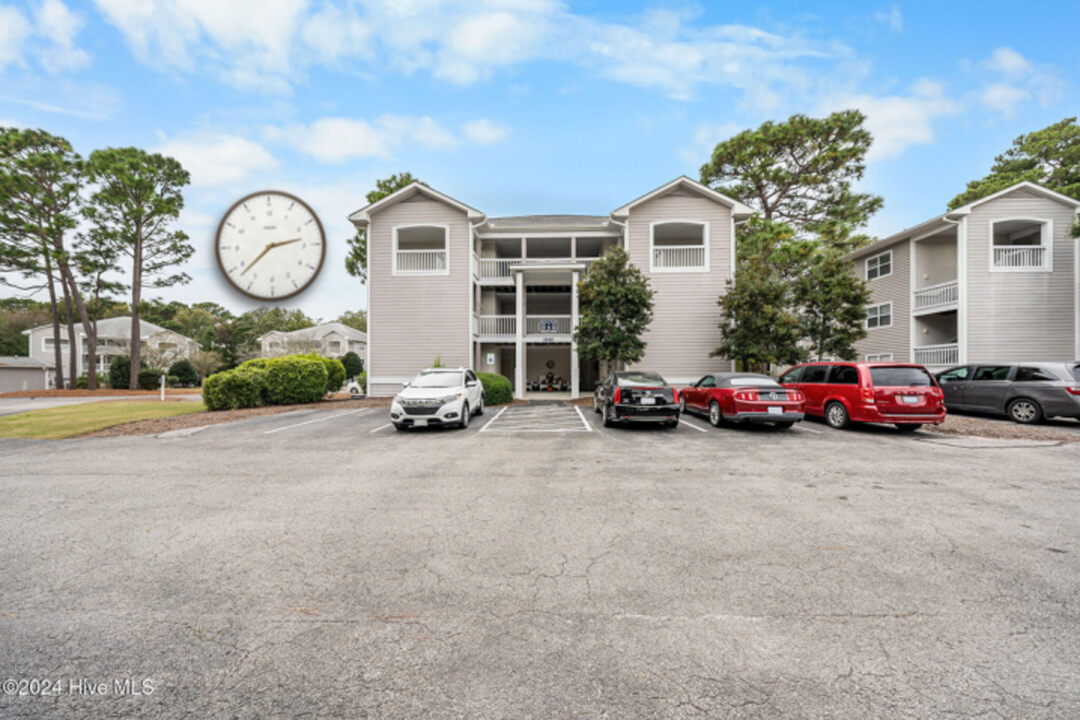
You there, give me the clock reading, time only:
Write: 2:38
